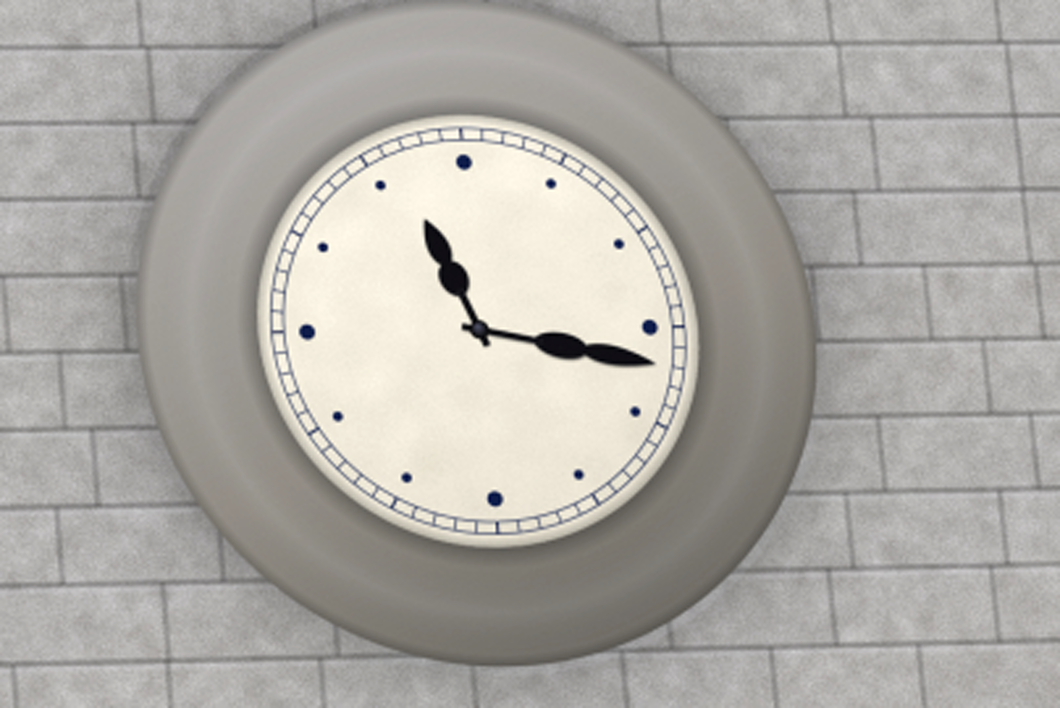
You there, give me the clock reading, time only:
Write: 11:17
